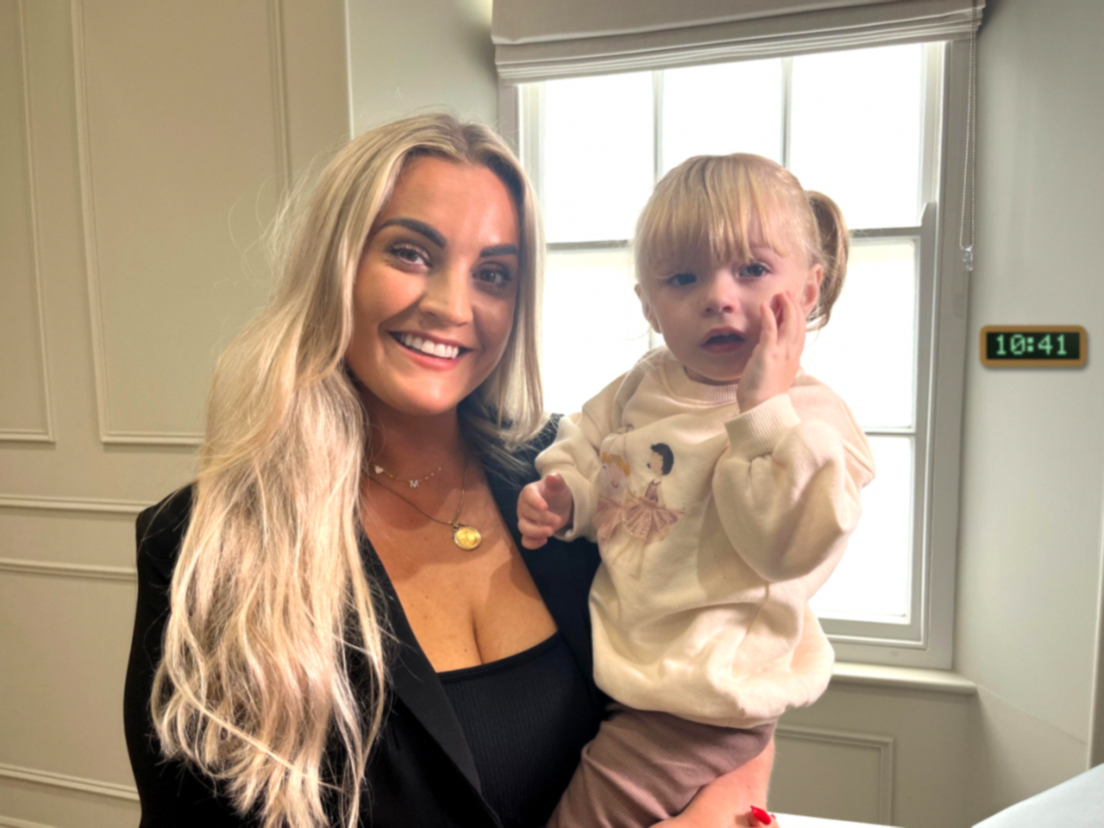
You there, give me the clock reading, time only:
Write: 10:41
